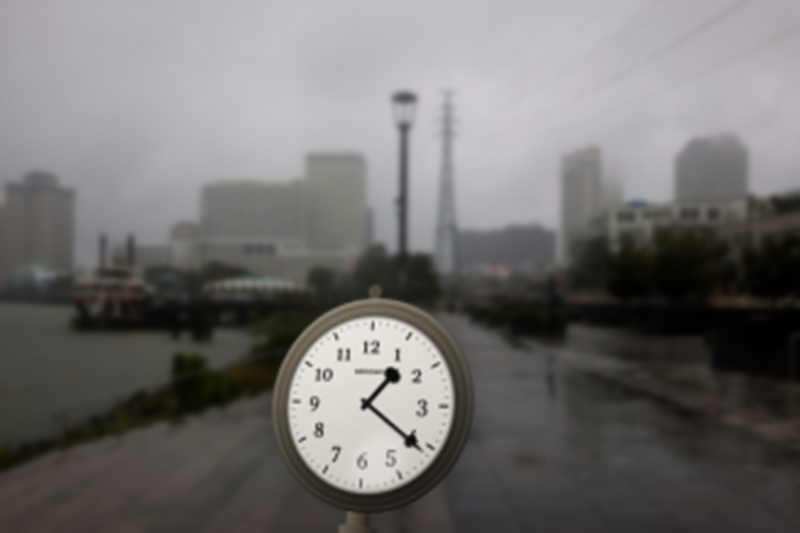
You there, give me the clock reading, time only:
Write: 1:21
